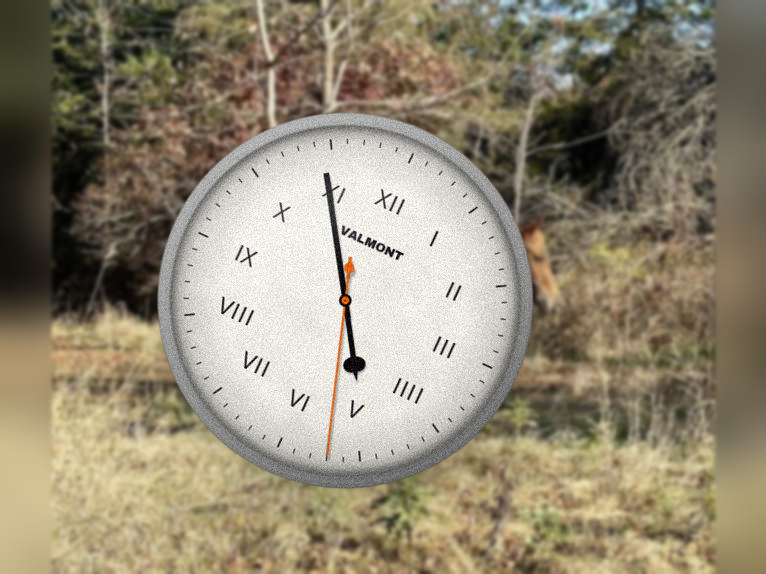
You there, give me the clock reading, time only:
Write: 4:54:27
